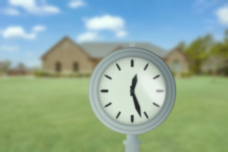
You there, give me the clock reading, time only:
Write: 12:27
